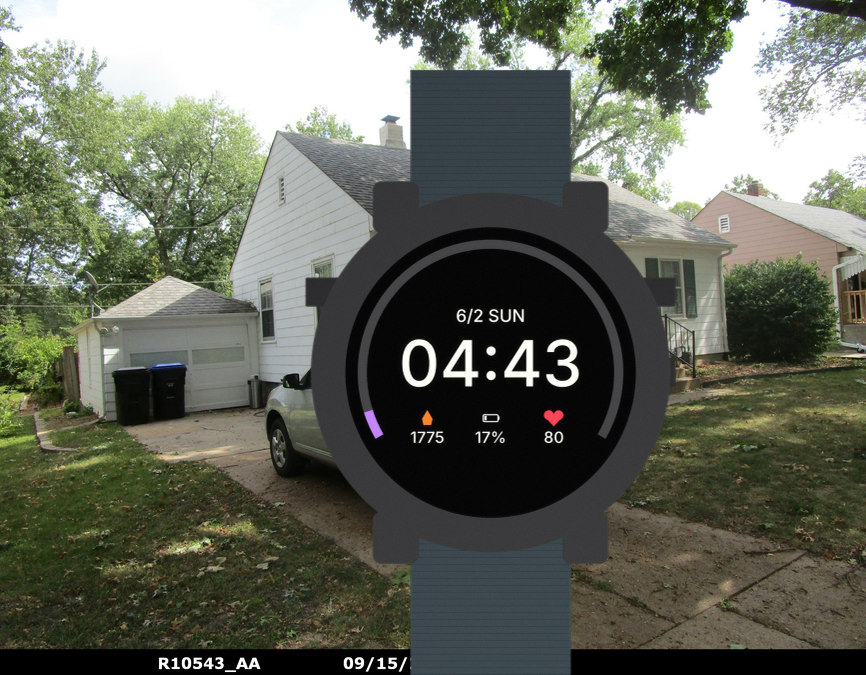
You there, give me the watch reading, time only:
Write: 4:43
